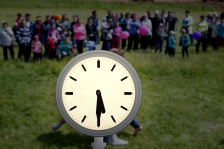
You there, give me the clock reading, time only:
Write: 5:30
